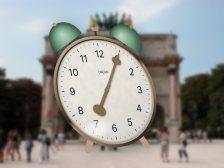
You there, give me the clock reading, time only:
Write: 7:05
